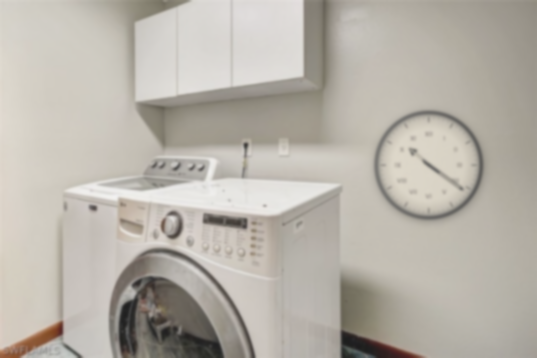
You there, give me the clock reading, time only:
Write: 10:21
